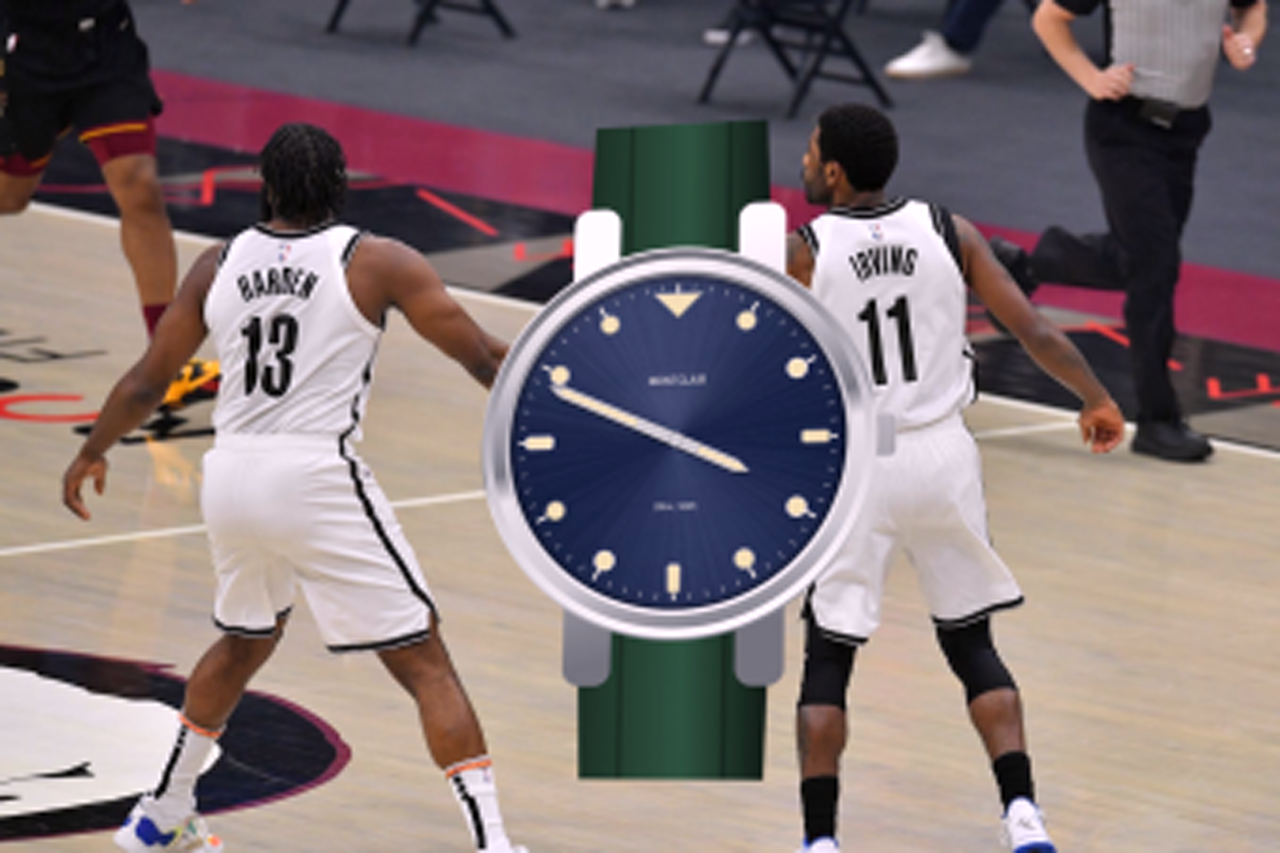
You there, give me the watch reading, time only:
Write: 3:49
